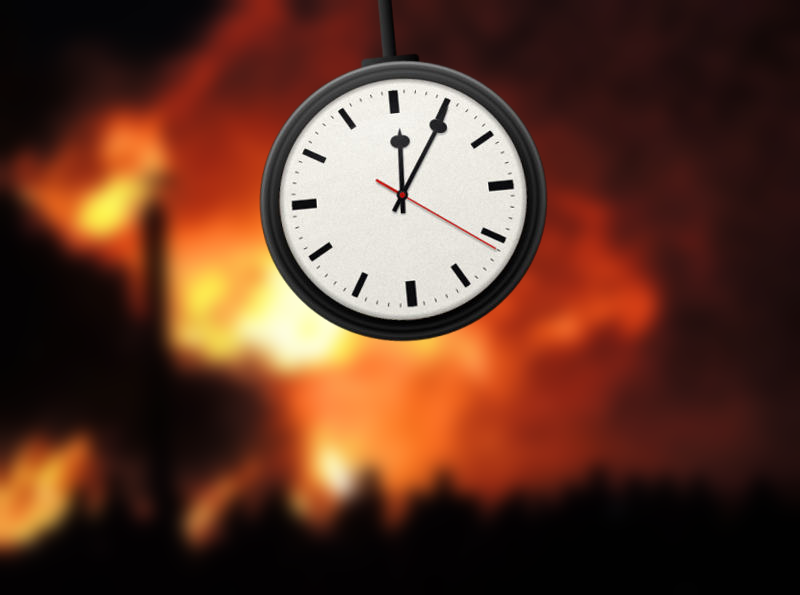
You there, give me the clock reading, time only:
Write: 12:05:21
